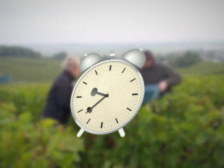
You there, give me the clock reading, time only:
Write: 9:38
